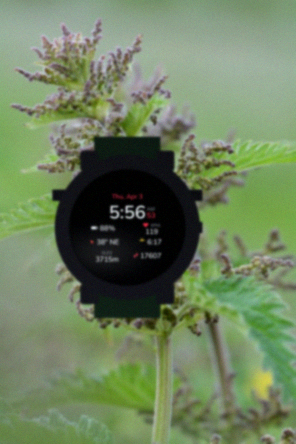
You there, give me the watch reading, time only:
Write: 5:56
